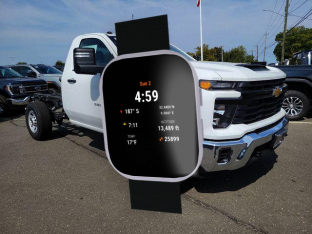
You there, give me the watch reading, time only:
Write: 4:59
